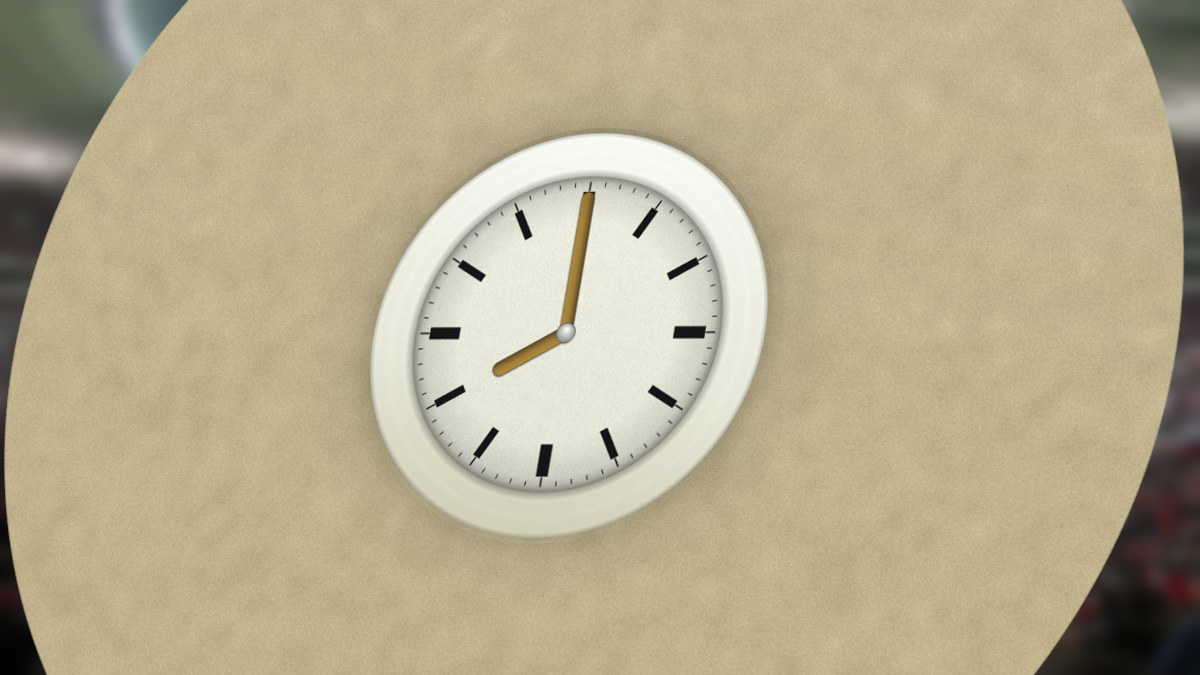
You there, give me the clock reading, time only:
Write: 8:00
